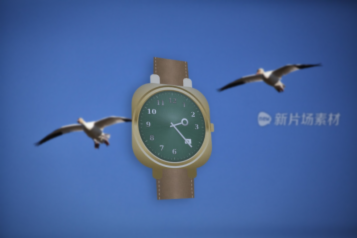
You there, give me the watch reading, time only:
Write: 2:23
